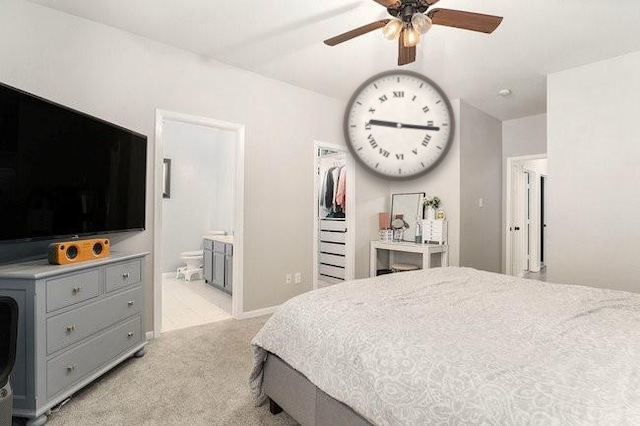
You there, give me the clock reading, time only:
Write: 9:16
